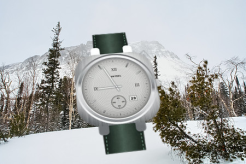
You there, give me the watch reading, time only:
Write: 8:56
